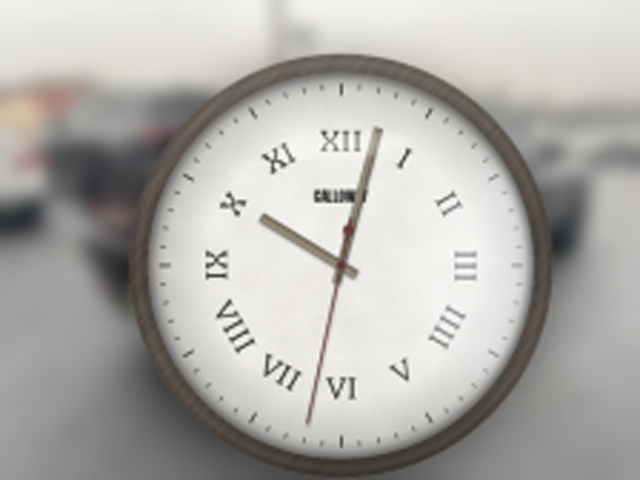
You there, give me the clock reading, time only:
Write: 10:02:32
